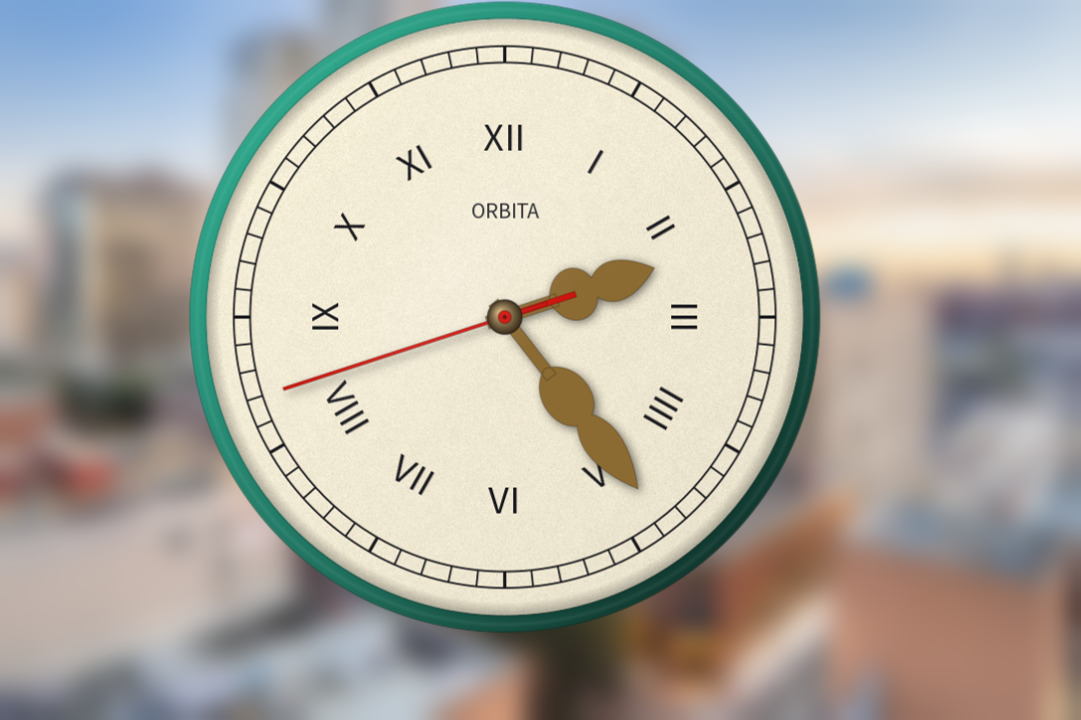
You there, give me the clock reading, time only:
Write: 2:23:42
